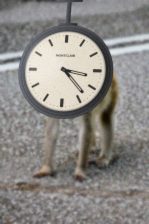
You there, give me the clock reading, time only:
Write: 3:23
